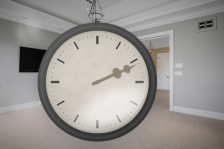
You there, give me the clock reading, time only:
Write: 2:11
